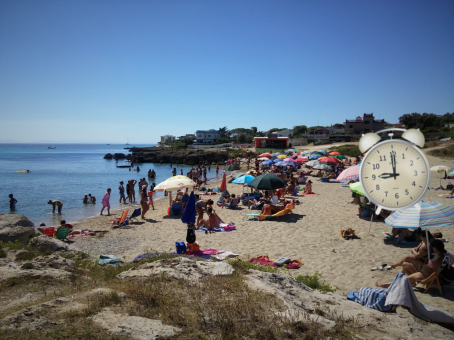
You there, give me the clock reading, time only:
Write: 9:00
